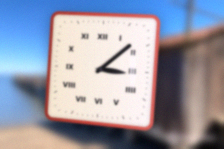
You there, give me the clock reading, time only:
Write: 3:08
